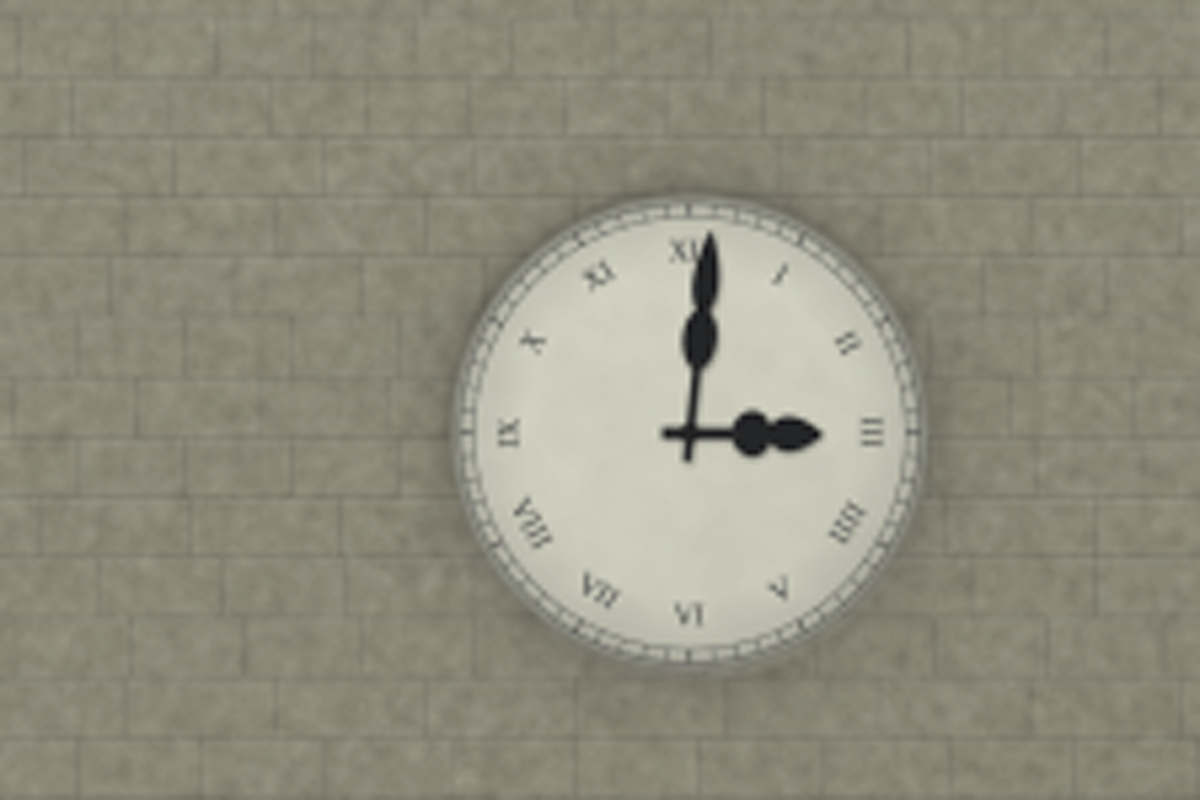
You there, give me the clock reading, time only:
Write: 3:01
